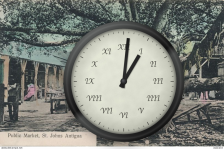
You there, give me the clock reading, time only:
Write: 1:01
